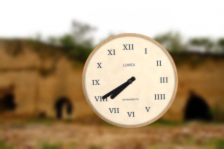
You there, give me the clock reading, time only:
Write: 7:40
